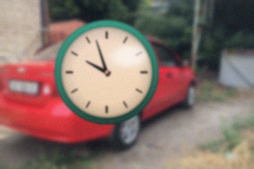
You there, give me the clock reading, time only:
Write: 9:57
